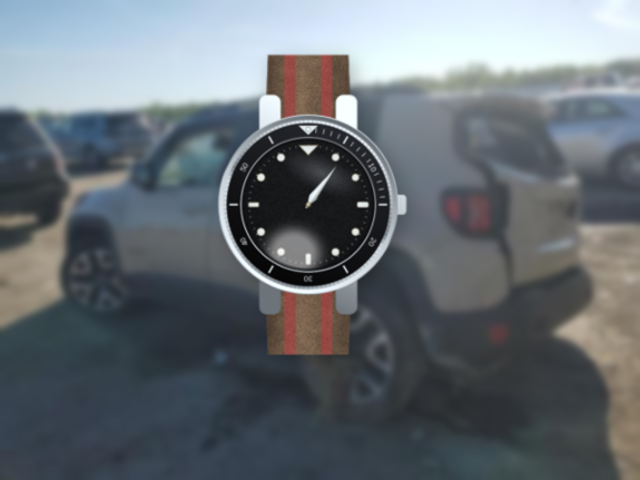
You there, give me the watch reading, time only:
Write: 1:06
